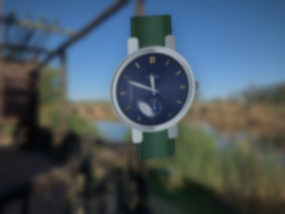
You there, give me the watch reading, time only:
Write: 11:49
